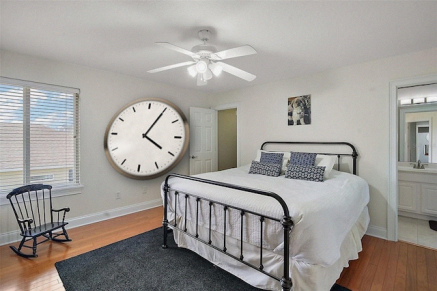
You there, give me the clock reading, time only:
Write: 4:05
